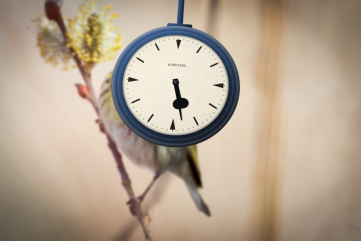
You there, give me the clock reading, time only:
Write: 5:28
